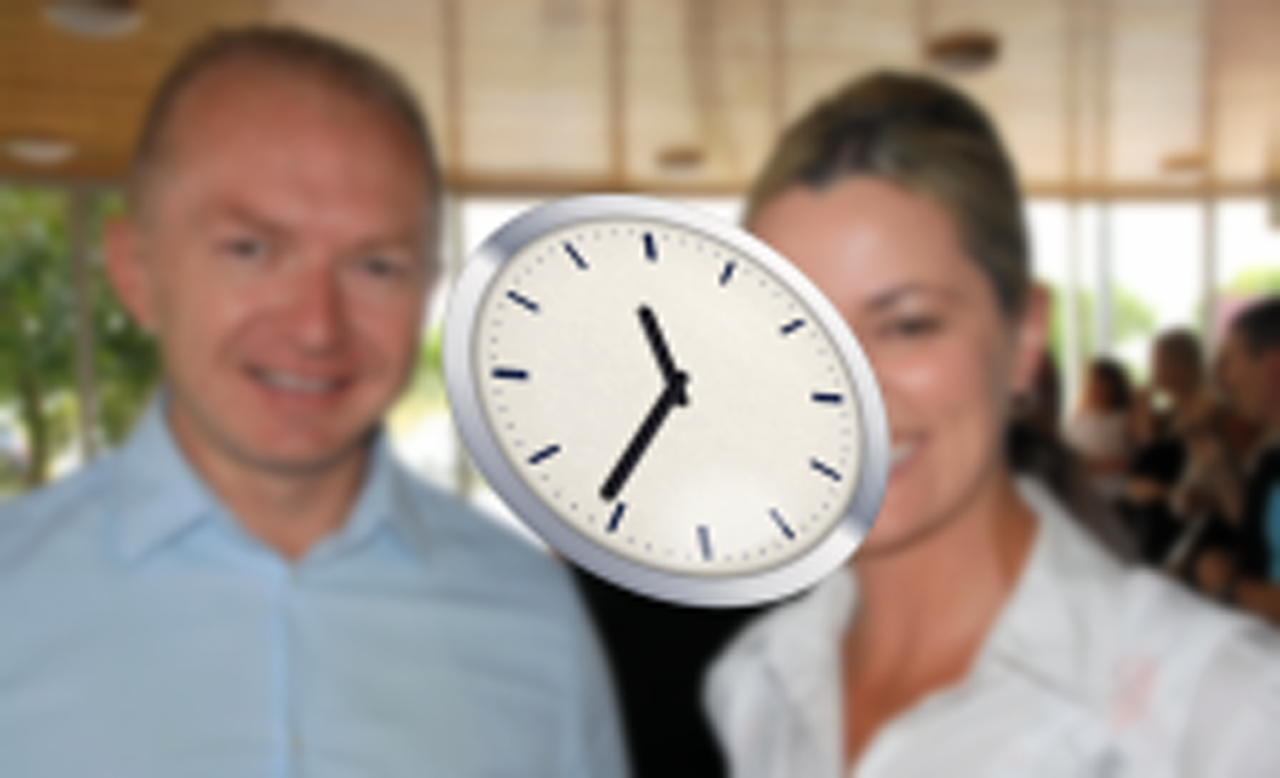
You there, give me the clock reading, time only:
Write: 11:36
